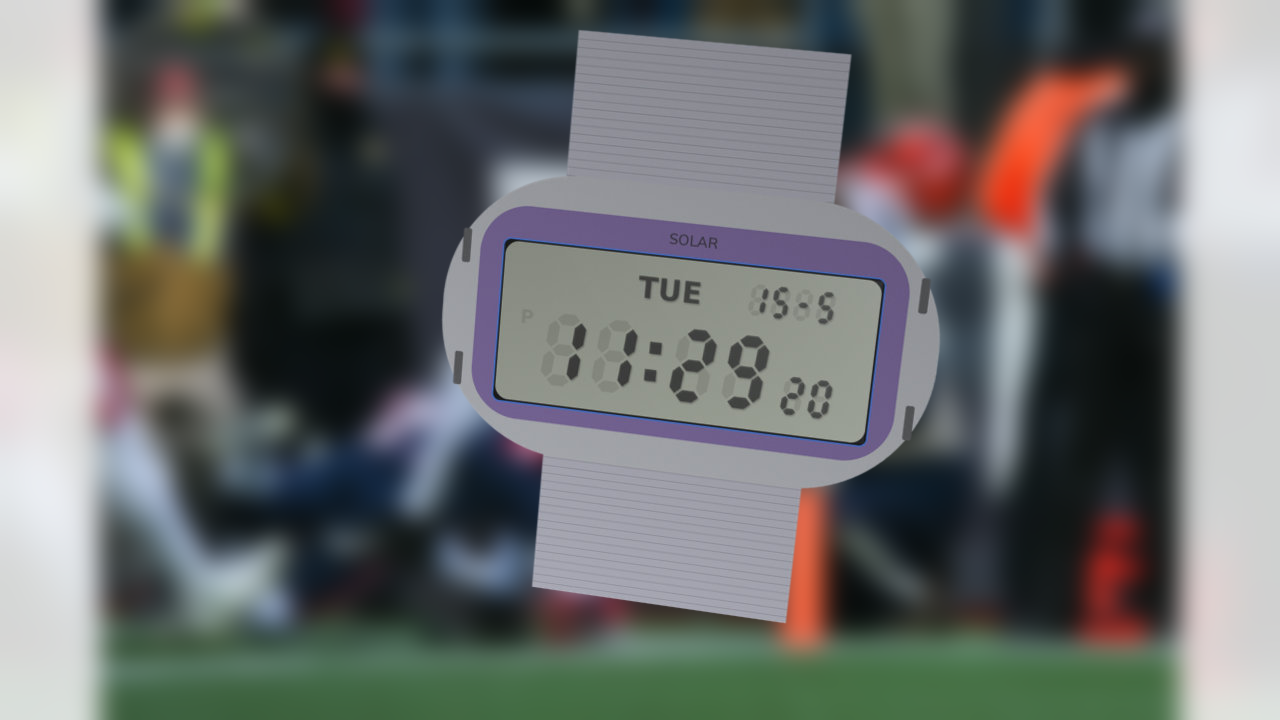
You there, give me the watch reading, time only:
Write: 11:29:20
